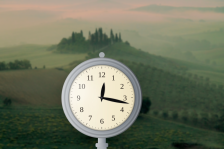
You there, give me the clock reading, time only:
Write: 12:17
